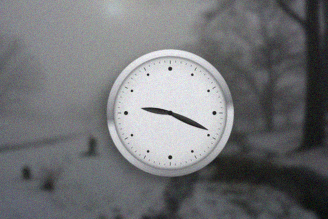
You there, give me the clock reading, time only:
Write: 9:19
